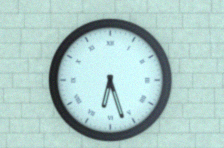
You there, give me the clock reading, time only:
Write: 6:27
